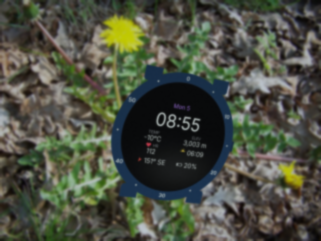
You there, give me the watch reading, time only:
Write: 8:55
